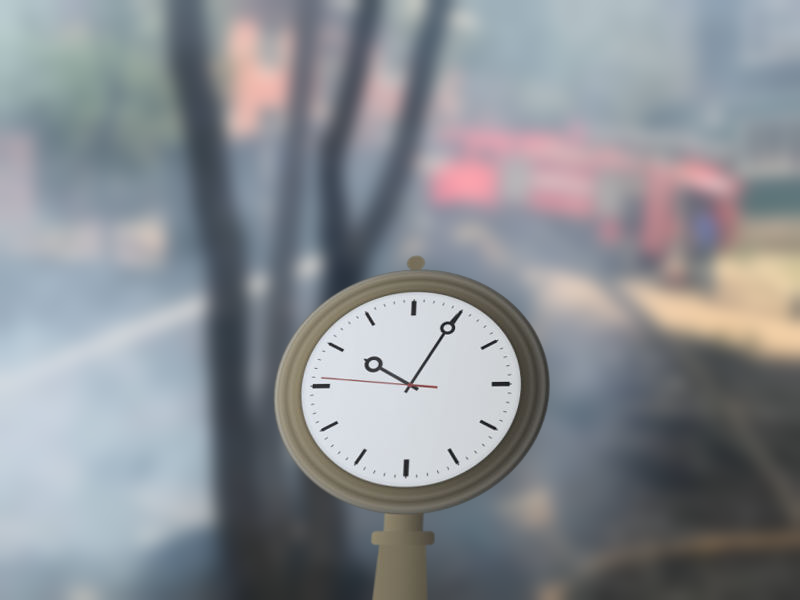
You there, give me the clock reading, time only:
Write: 10:04:46
